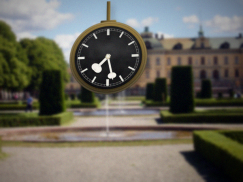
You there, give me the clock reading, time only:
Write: 7:28
